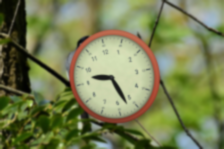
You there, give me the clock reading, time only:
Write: 9:27
